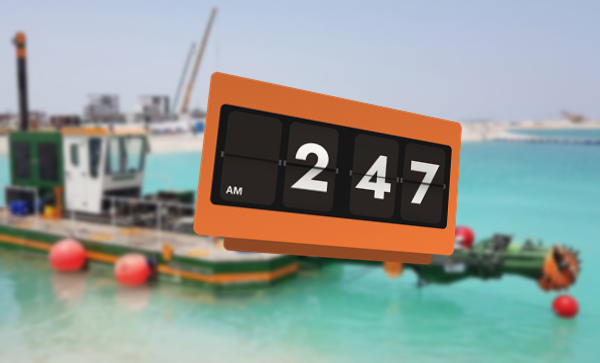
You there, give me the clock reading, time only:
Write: 2:47
